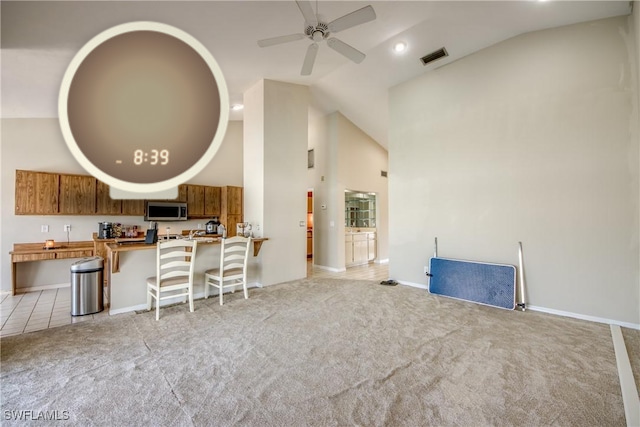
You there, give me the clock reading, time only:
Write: 8:39
